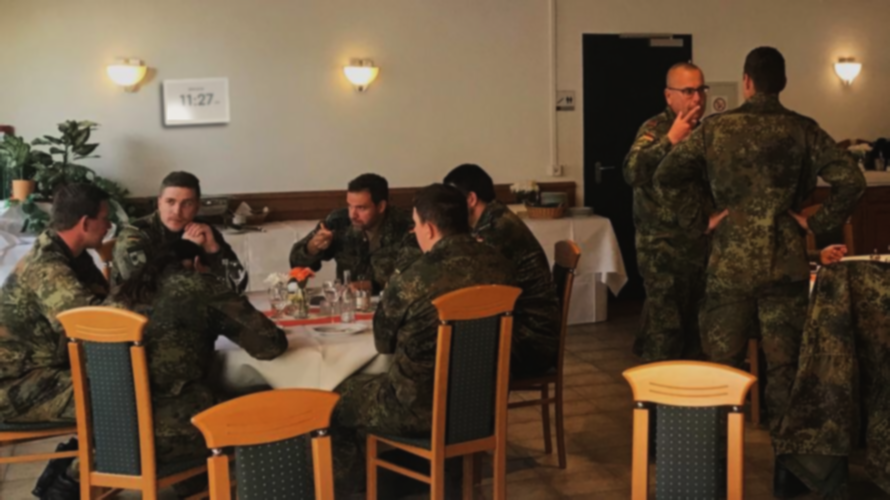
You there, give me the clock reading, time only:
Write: 11:27
